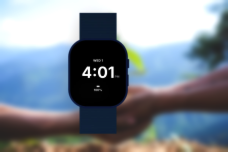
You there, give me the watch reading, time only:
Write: 4:01
